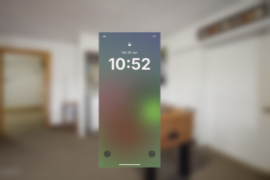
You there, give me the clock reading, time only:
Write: 10:52
